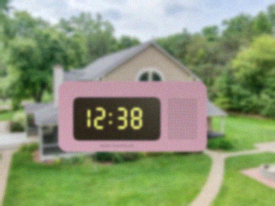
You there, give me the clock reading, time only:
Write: 12:38
